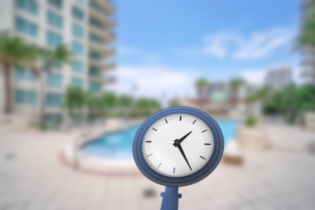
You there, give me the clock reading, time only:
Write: 1:25
